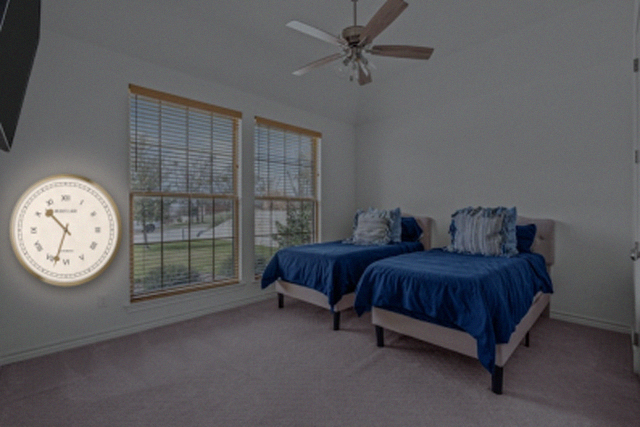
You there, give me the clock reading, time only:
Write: 10:33
